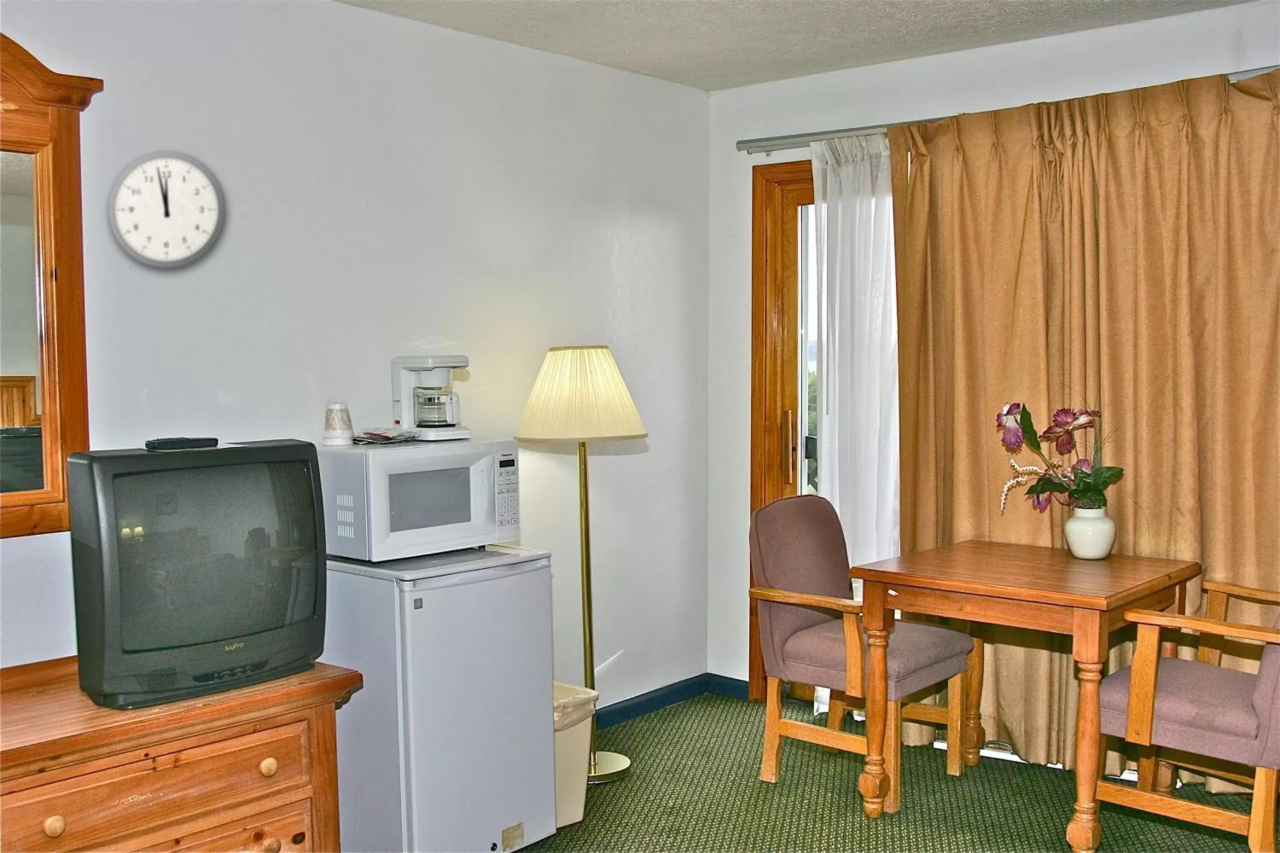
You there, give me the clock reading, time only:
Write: 11:58
